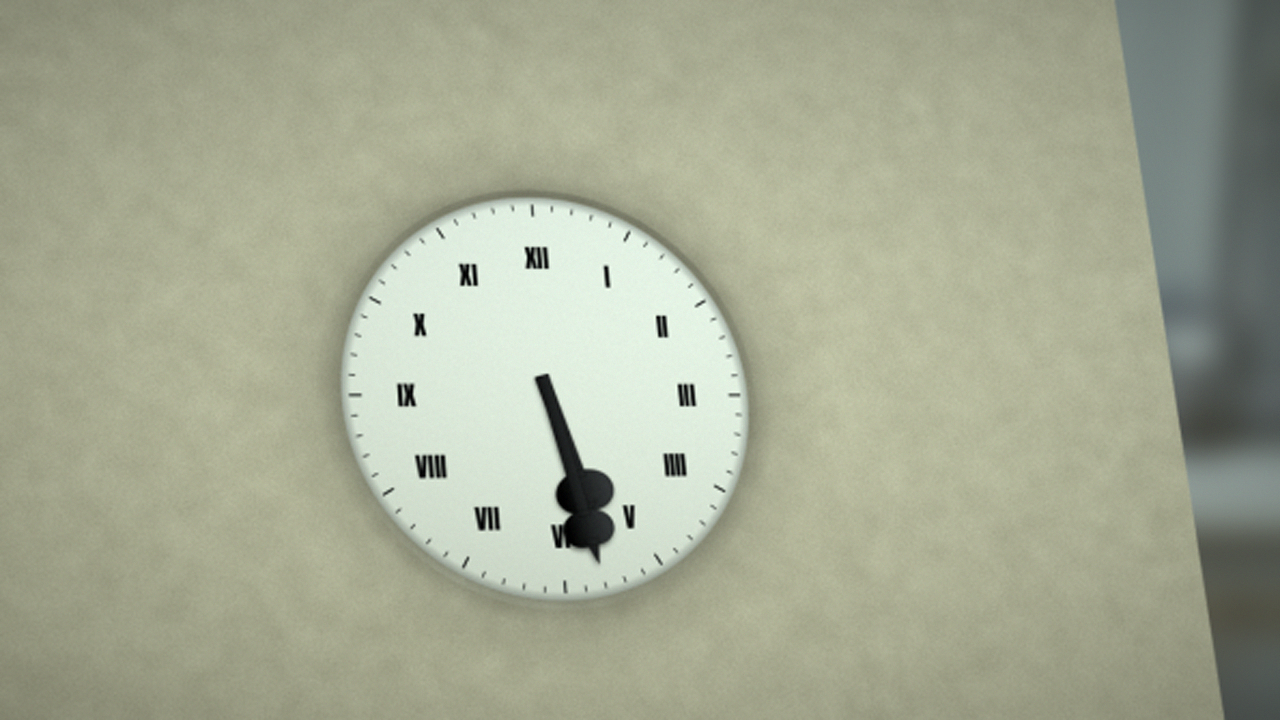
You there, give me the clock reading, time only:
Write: 5:28
